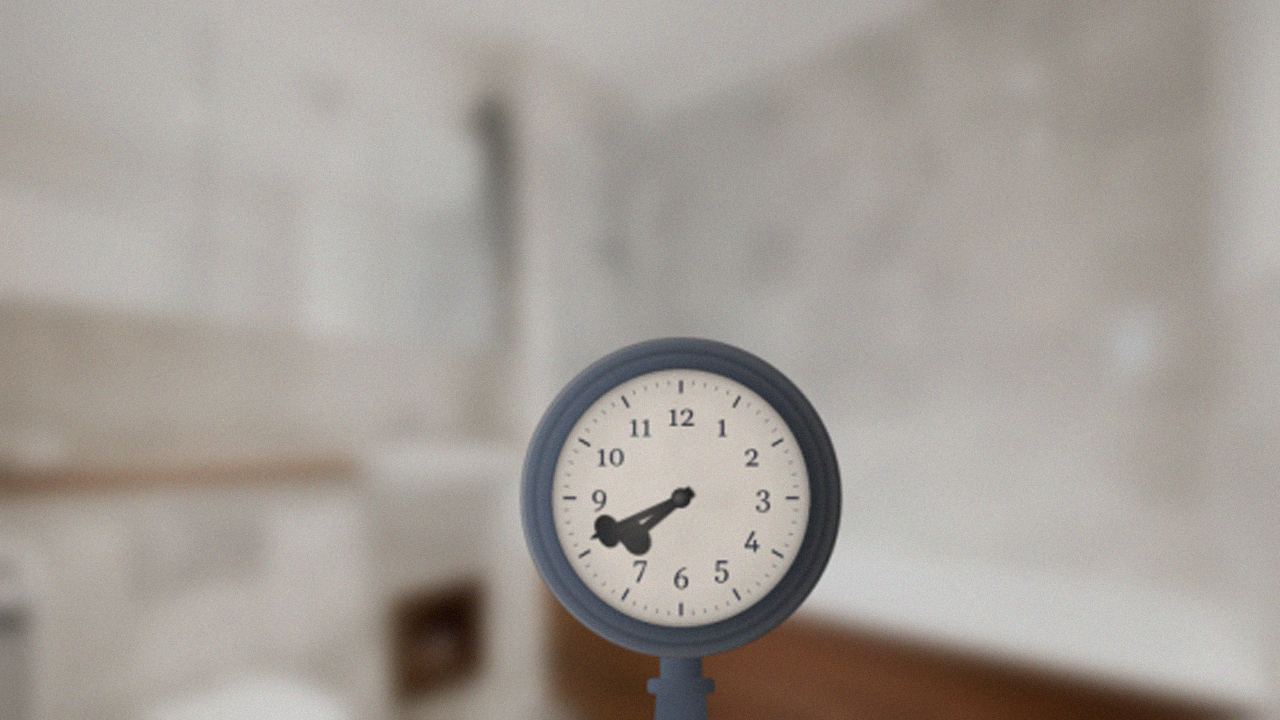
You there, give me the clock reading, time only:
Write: 7:41
